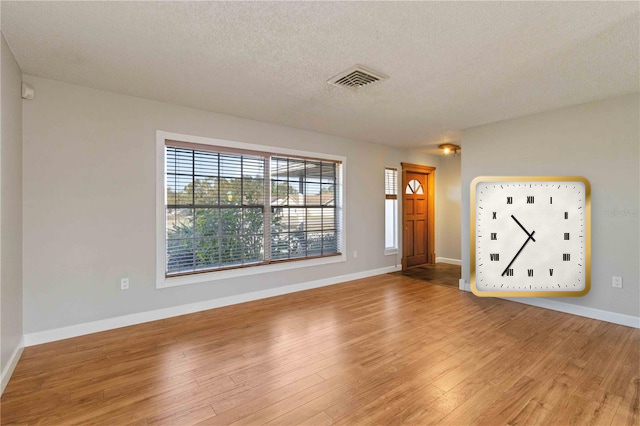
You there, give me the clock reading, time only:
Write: 10:36
